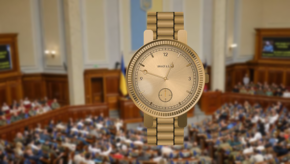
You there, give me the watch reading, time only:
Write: 12:48
